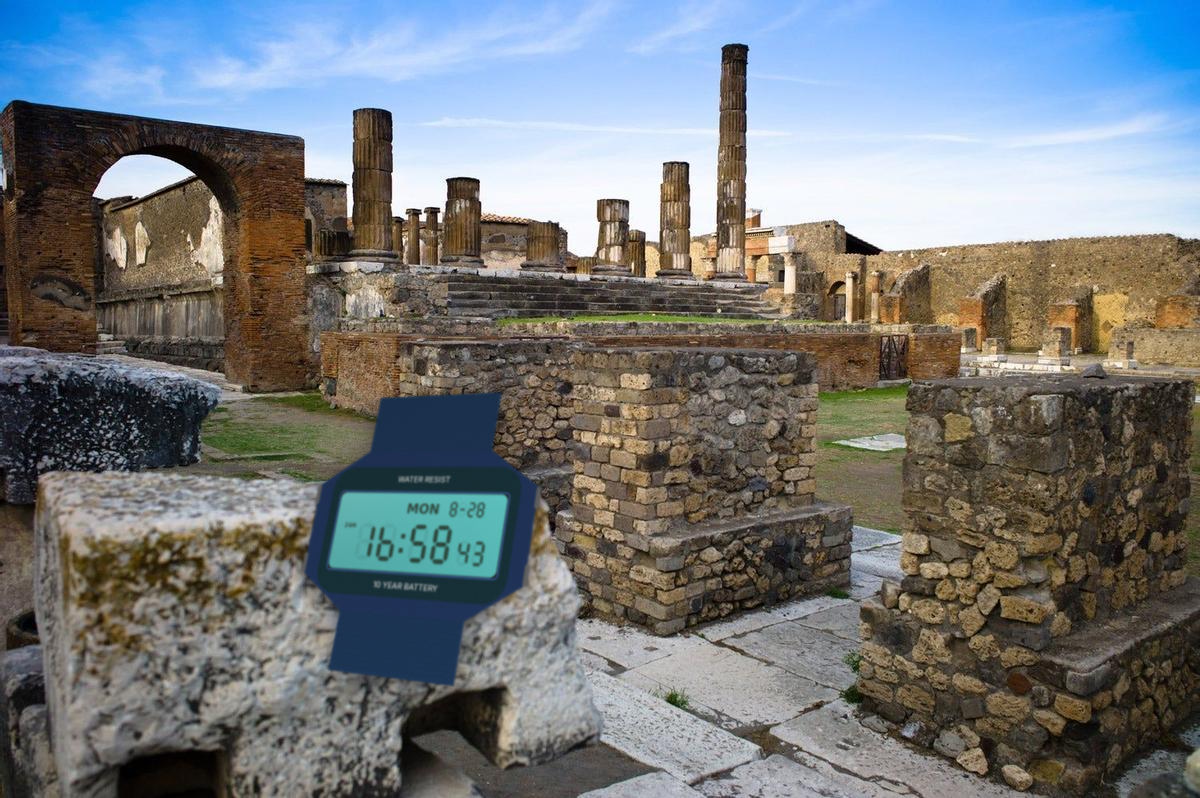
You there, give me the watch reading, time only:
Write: 16:58:43
